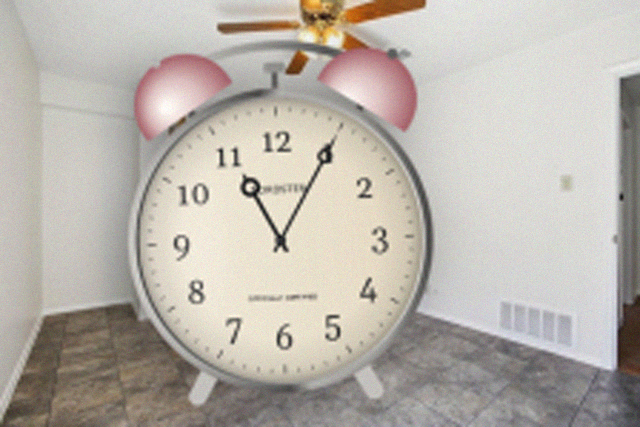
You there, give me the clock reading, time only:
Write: 11:05
